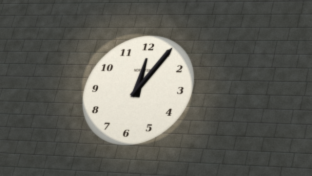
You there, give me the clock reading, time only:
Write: 12:05
